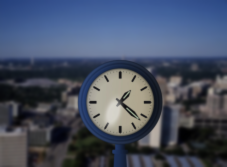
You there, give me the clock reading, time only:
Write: 1:22
